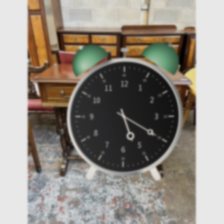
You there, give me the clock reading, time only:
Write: 5:20
